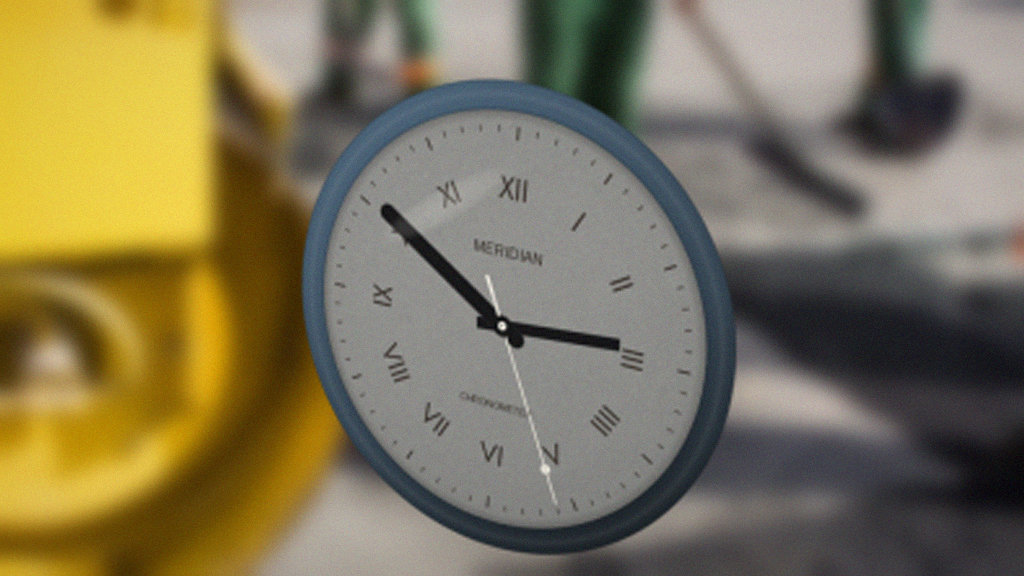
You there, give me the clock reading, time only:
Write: 2:50:26
